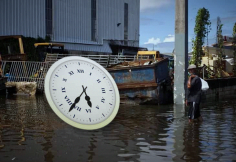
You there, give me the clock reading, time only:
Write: 5:37
